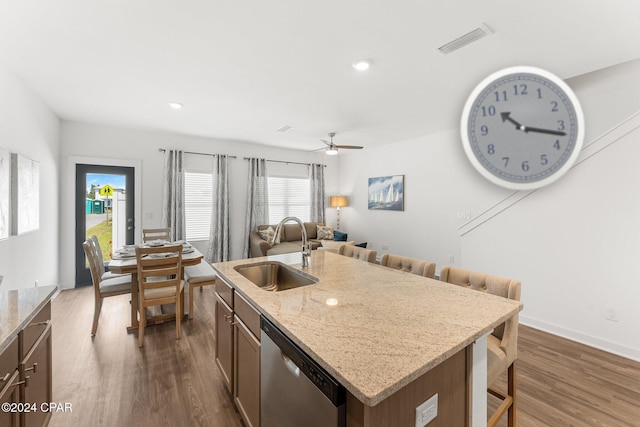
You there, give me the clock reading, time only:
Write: 10:17
